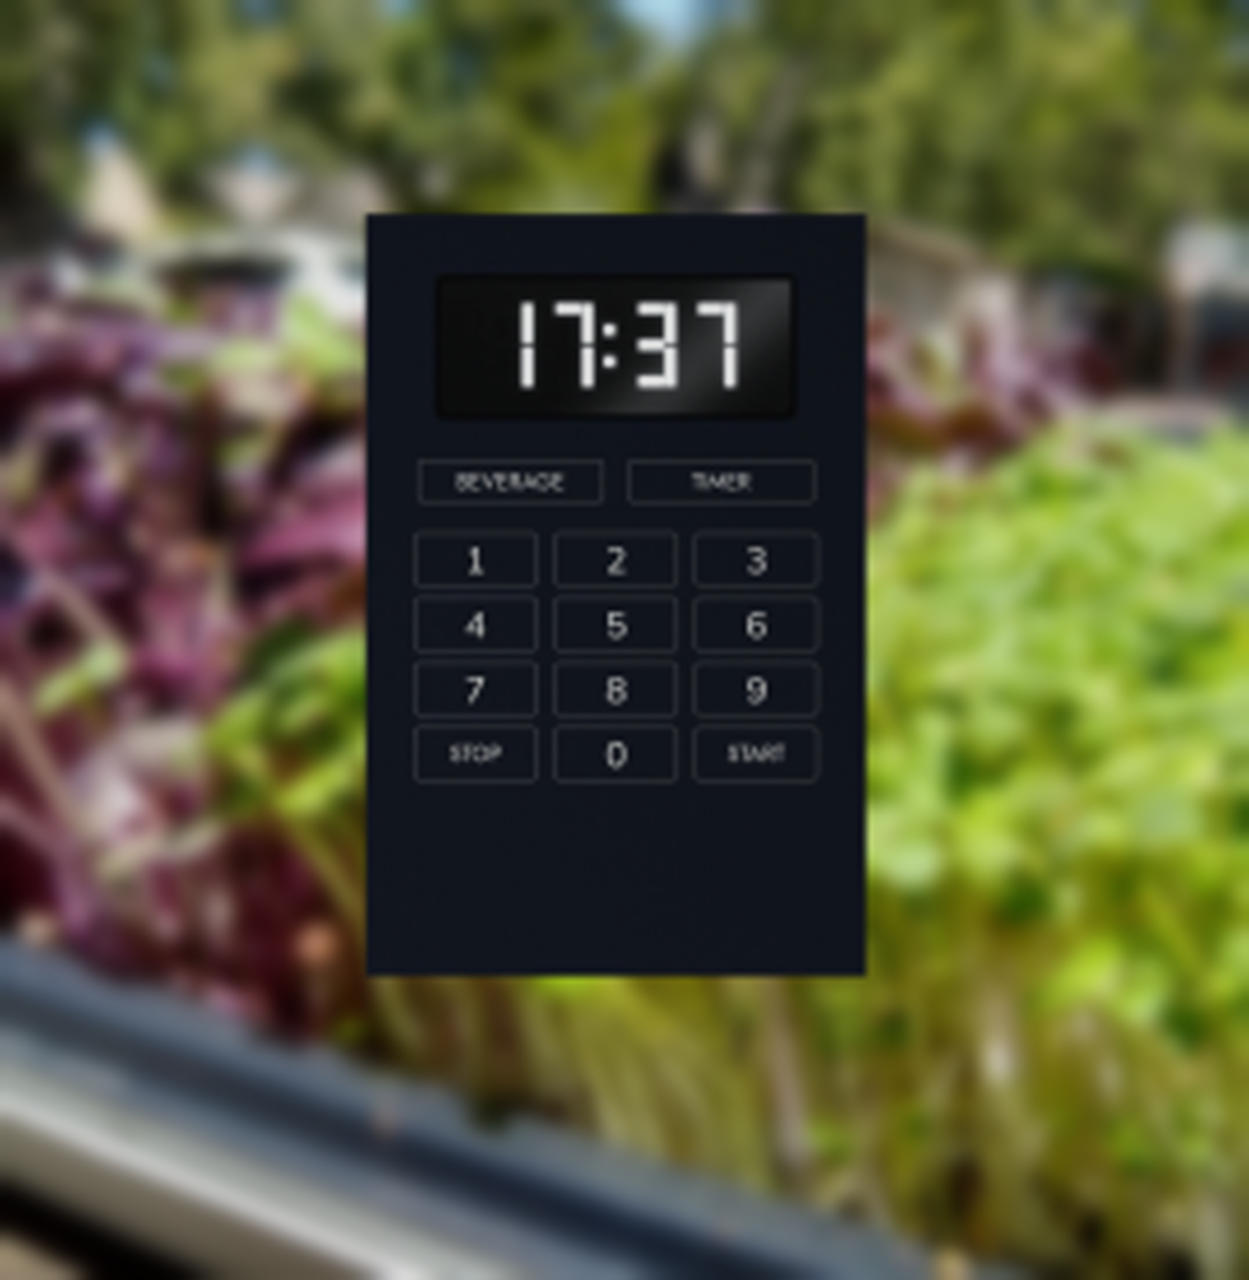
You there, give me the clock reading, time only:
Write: 17:37
